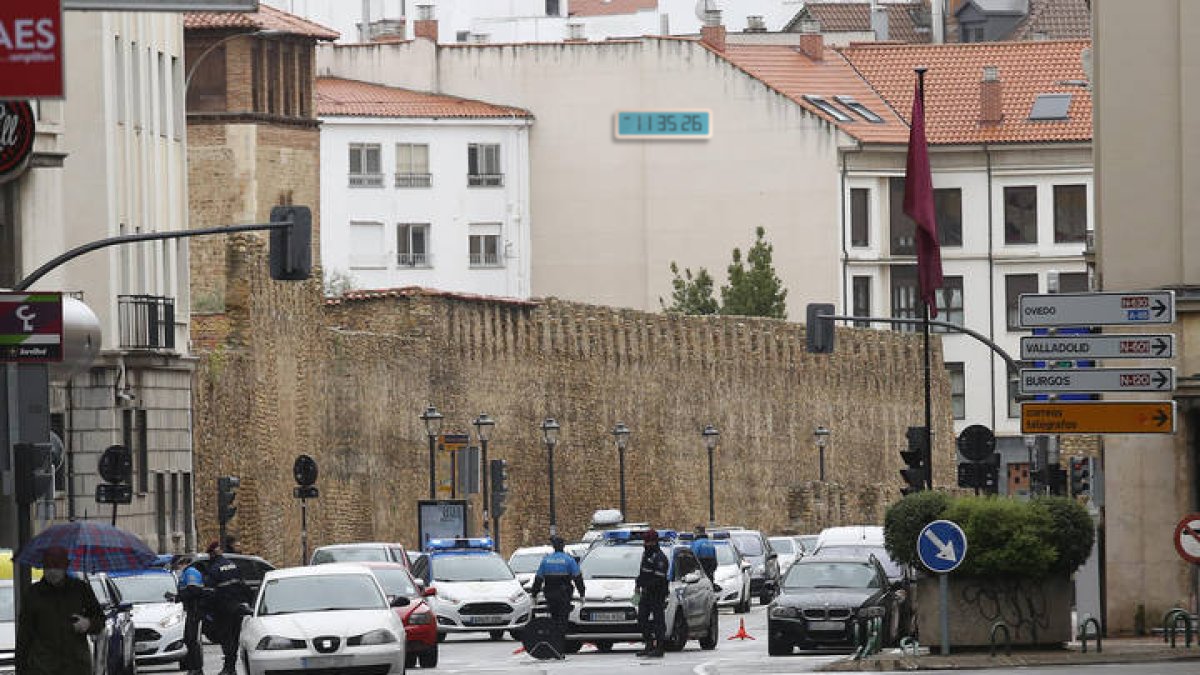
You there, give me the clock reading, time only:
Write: 11:35:26
